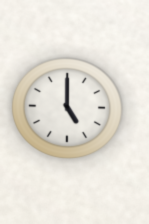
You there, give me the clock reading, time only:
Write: 5:00
